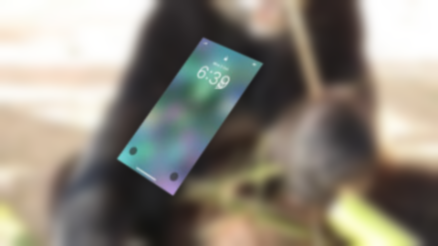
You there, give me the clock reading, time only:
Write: 6:39
